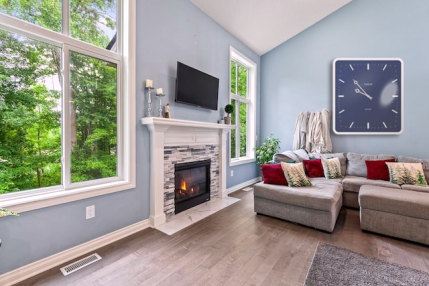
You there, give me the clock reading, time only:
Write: 9:53
